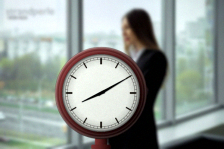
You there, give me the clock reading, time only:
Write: 8:10
